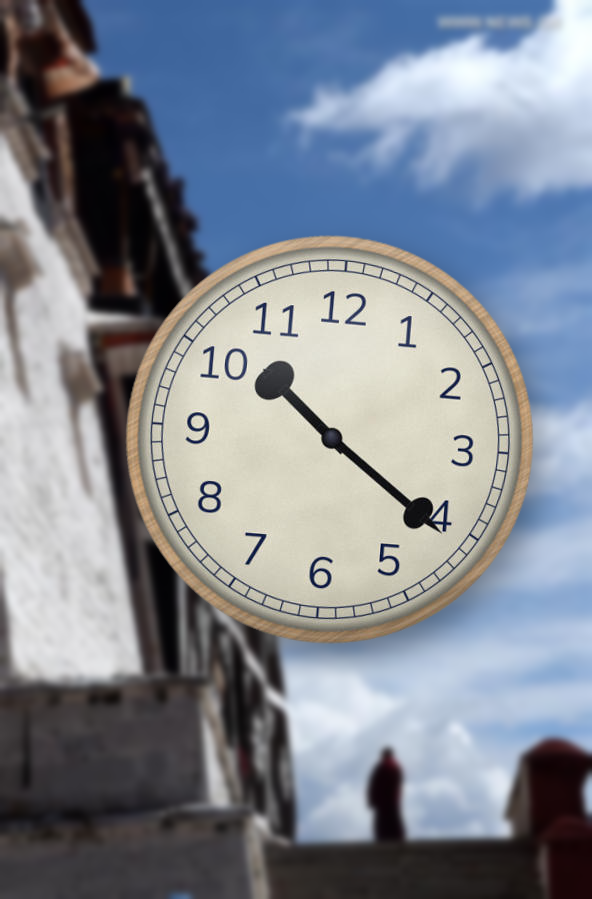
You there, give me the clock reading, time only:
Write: 10:21
